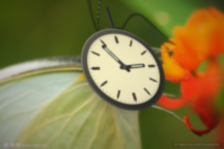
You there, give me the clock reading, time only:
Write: 2:54
